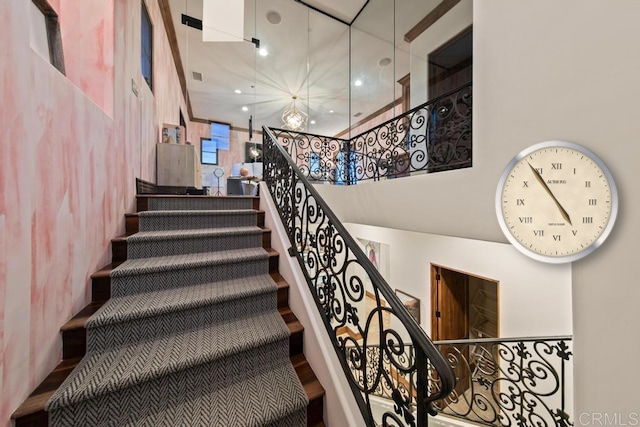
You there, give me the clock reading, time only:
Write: 4:54
